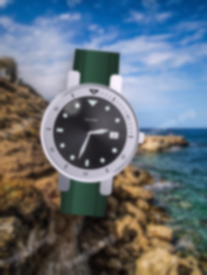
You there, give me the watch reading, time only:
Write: 2:33
